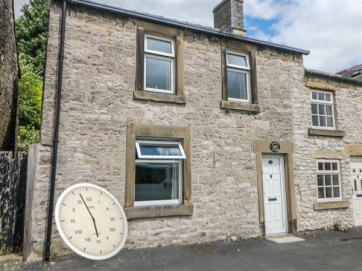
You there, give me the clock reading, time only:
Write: 5:57
